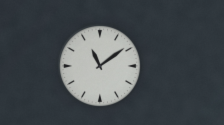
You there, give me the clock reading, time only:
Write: 11:09
